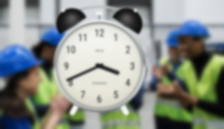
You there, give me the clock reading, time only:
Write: 3:41
